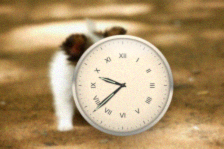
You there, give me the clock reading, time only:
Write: 9:38
